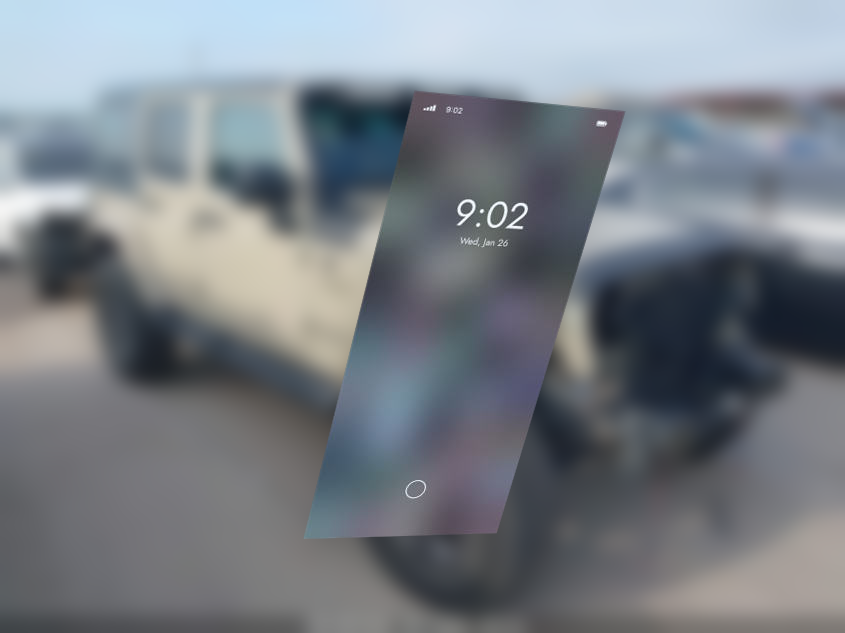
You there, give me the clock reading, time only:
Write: 9:02
